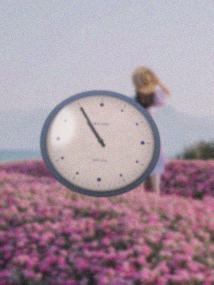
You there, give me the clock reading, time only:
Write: 10:55
